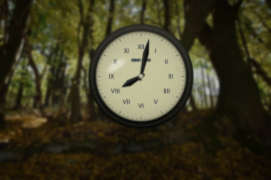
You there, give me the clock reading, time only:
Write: 8:02
